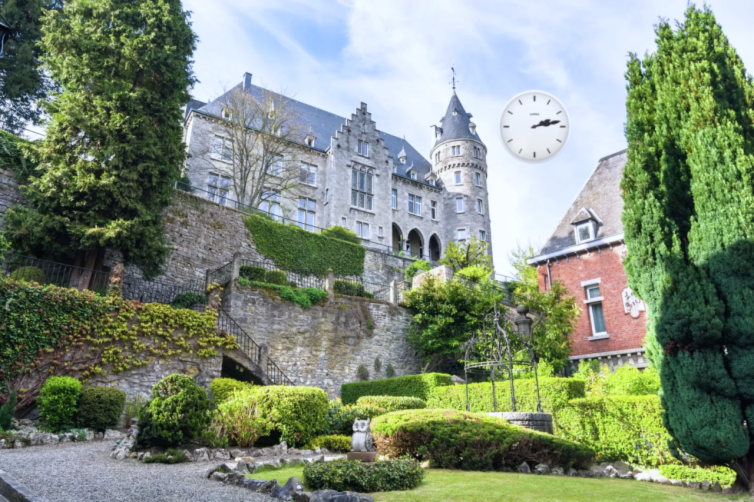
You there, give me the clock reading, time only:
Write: 2:13
